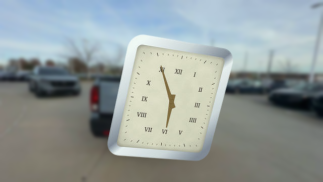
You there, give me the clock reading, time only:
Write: 5:55
